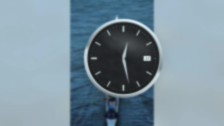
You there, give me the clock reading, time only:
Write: 12:28
